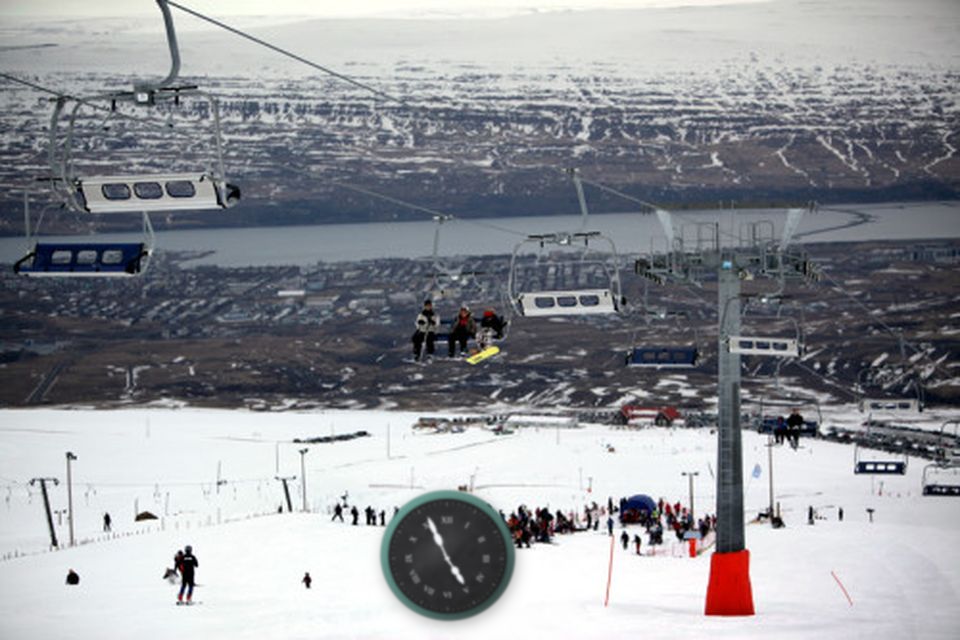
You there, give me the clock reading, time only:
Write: 4:56
